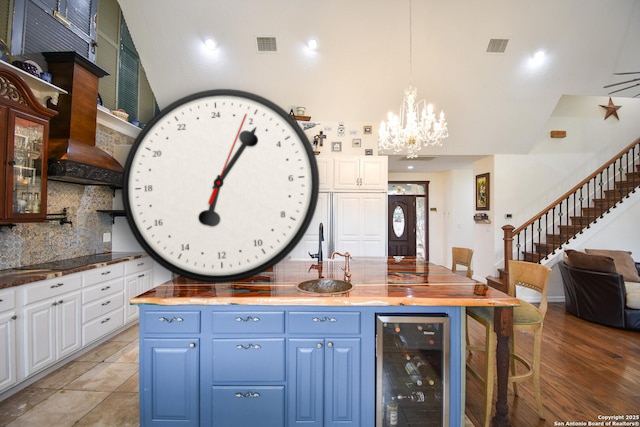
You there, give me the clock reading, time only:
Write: 13:06:04
